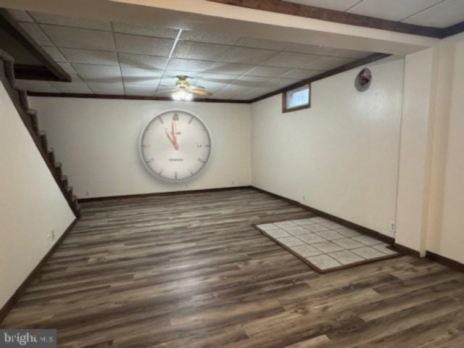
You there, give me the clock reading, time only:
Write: 10:59
